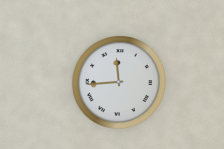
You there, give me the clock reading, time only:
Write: 11:44
